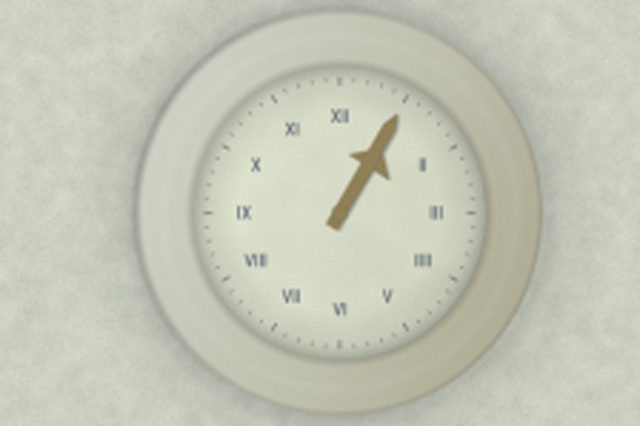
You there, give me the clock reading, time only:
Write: 1:05
